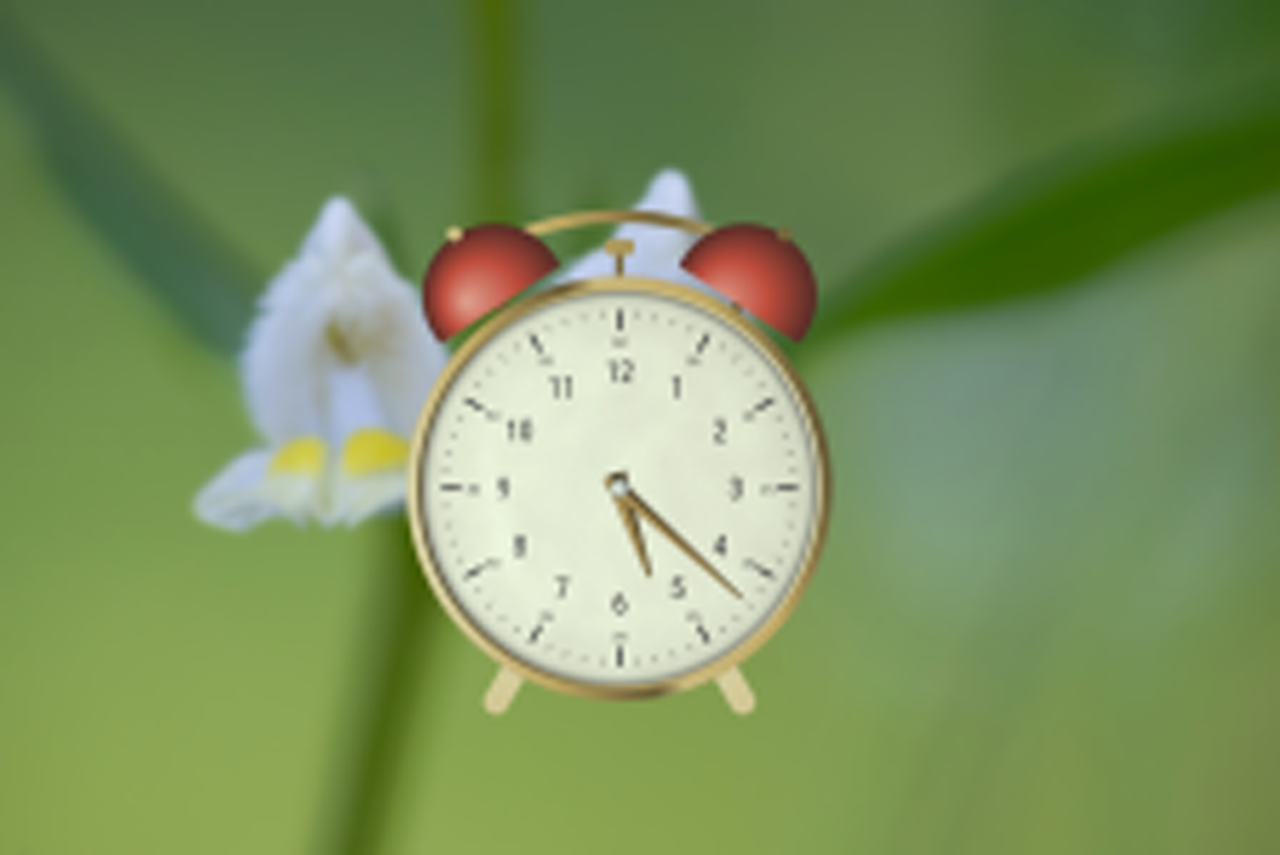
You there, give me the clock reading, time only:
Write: 5:22
